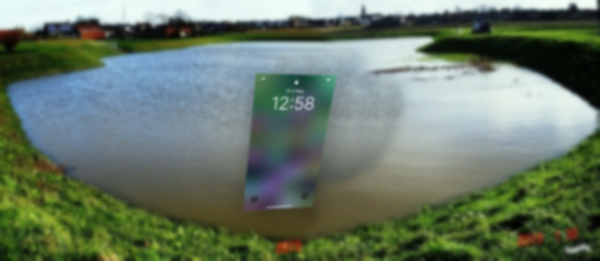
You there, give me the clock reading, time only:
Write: 12:58
